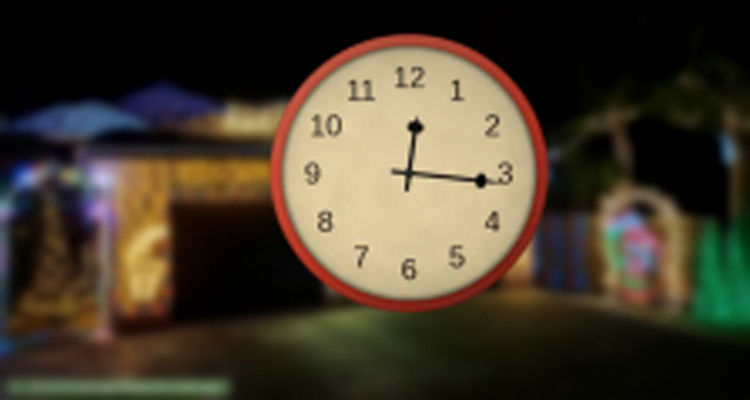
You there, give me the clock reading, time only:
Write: 12:16
